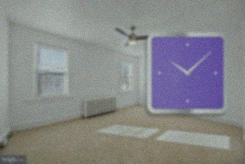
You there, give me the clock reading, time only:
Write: 10:08
